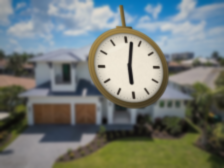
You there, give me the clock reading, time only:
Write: 6:02
